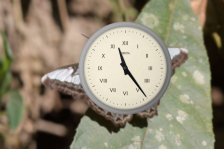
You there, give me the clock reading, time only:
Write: 11:24
